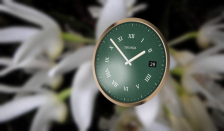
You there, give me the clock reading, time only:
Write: 1:52
